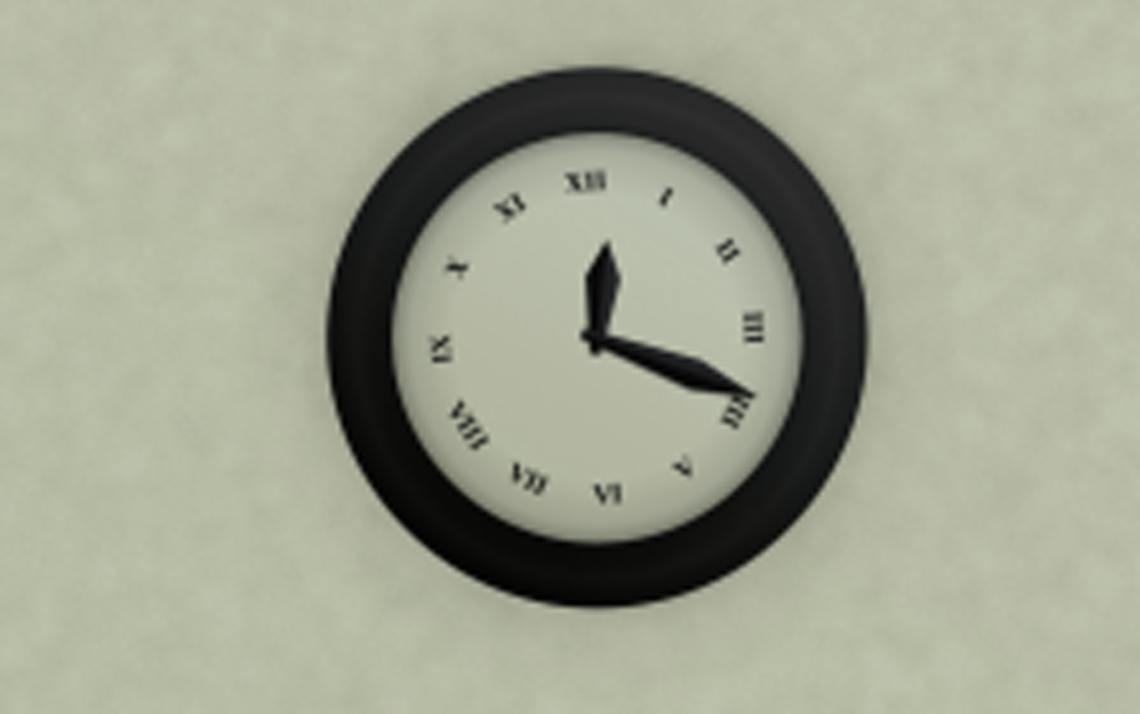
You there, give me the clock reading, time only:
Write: 12:19
